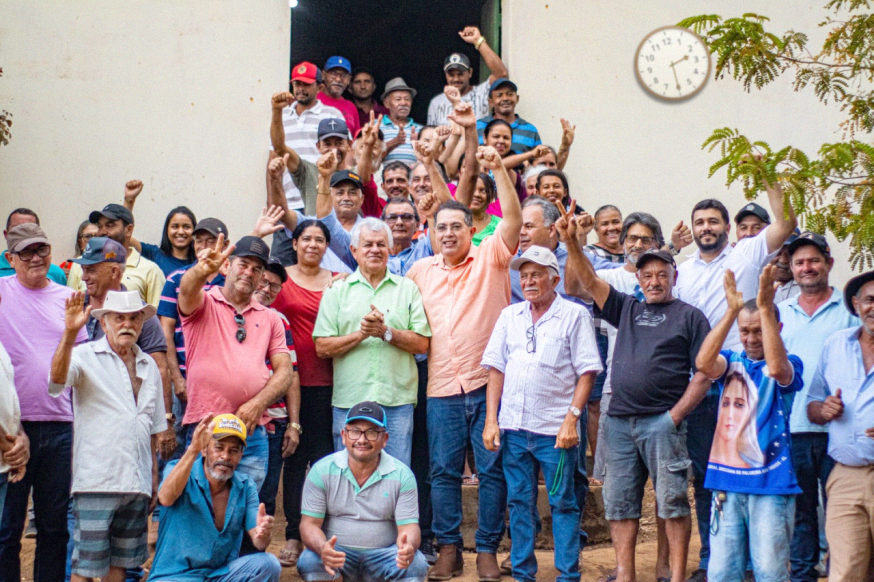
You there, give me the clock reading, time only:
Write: 2:30
